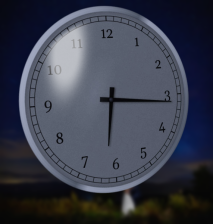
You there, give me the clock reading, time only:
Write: 6:16
